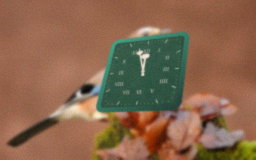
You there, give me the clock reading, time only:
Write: 11:57
